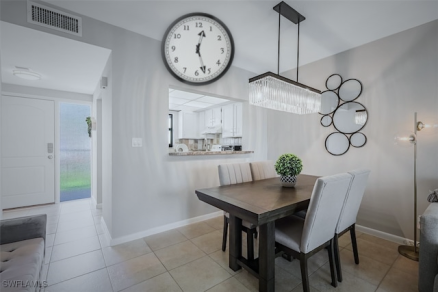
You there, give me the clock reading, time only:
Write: 12:27
